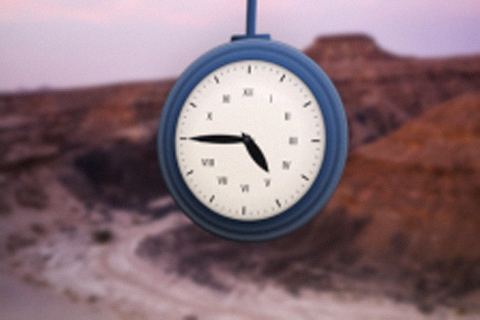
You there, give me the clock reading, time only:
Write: 4:45
